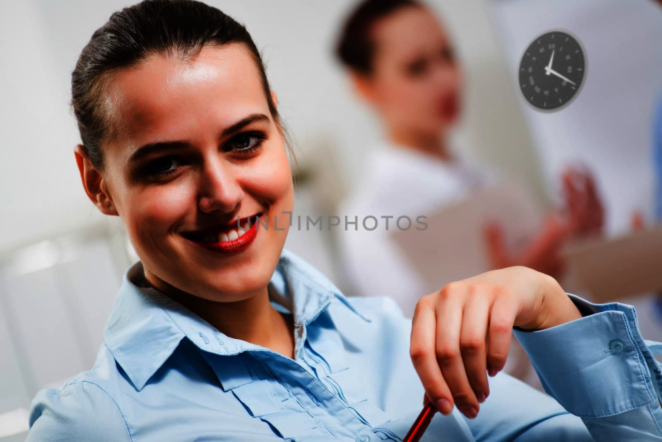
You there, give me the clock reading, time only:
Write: 12:19
